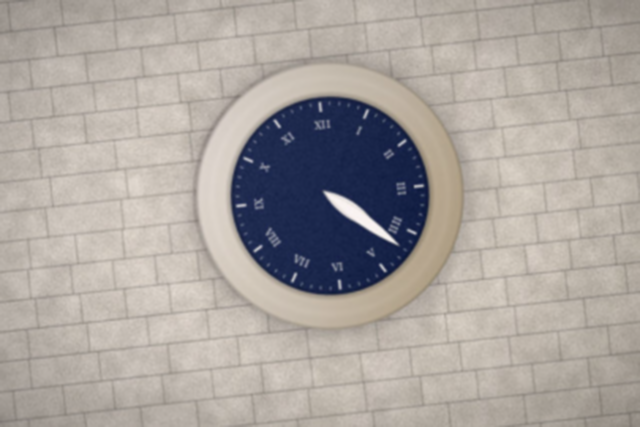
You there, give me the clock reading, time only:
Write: 4:22
